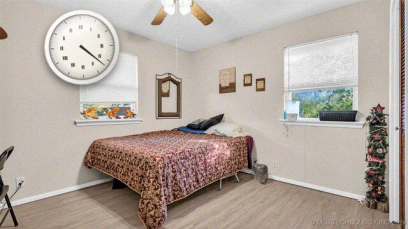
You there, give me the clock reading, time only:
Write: 4:22
